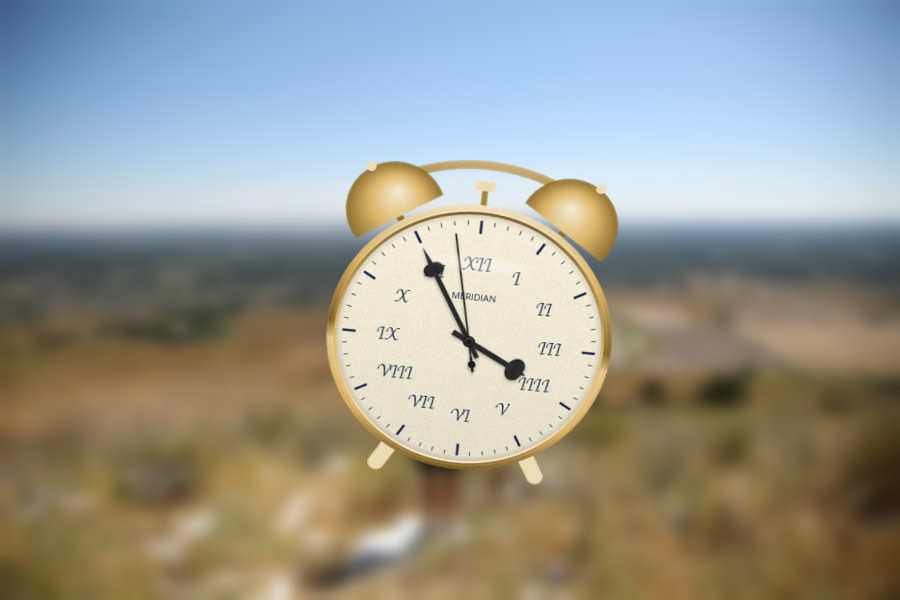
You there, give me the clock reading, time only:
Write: 3:54:58
